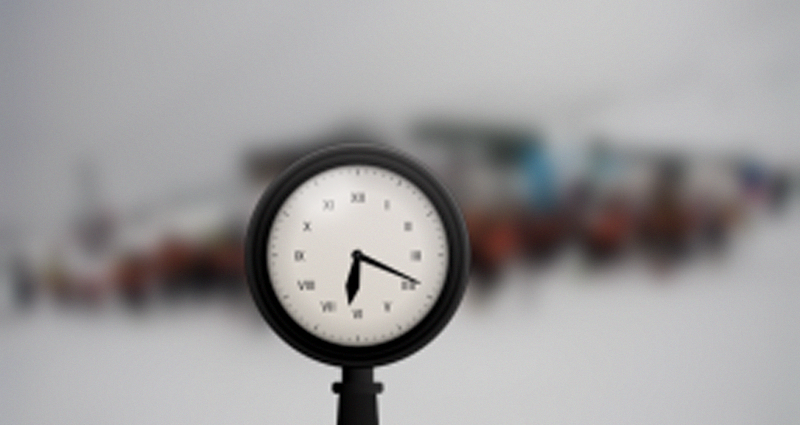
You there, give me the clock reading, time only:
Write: 6:19
